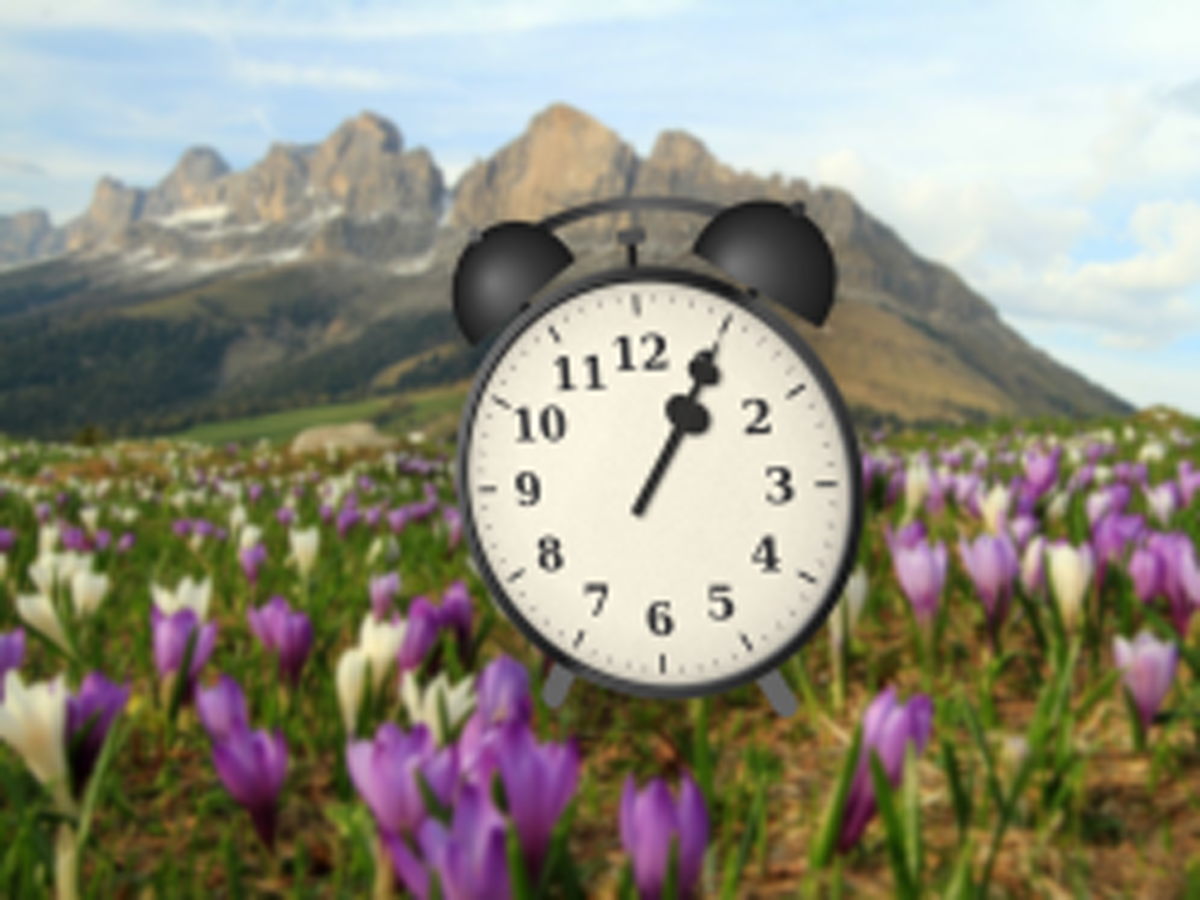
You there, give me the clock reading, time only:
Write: 1:05
